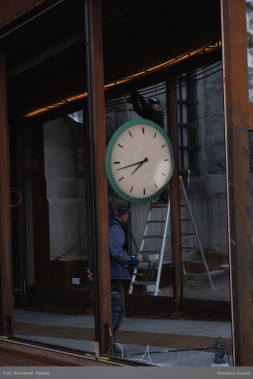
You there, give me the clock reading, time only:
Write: 7:43
